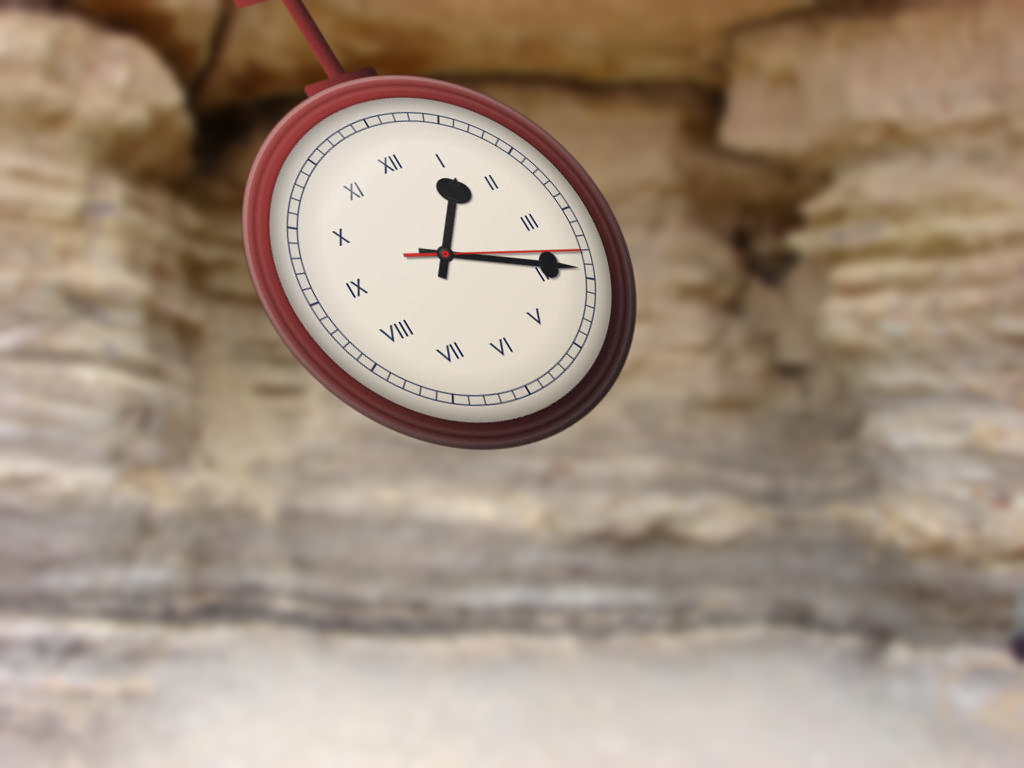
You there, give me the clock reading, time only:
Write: 1:19:18
